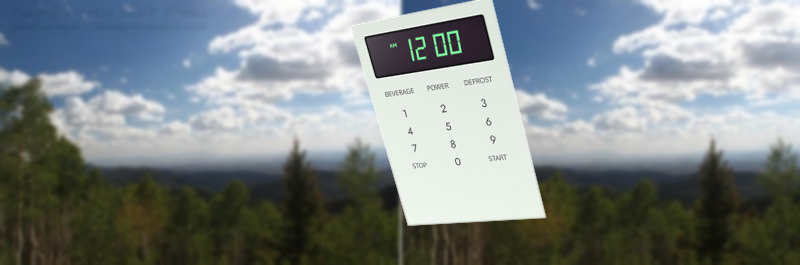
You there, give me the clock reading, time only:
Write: 12:00
